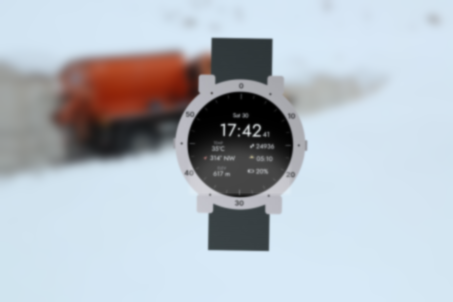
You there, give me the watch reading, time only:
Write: 17:42
